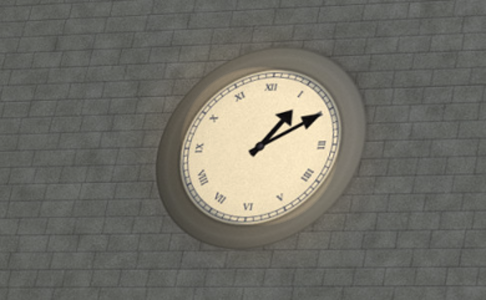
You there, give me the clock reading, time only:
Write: 1:10
